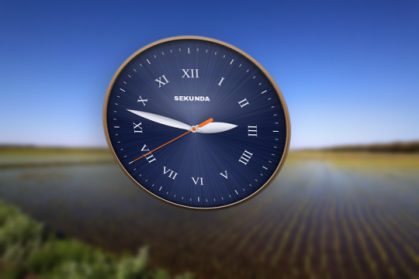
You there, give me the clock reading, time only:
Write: 2:47:40
